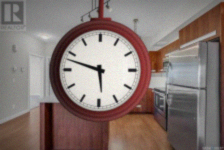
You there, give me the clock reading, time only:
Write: 5:48
